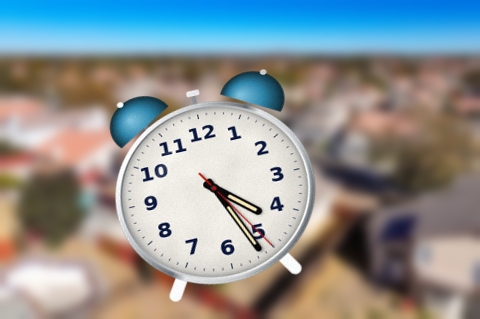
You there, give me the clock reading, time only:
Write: 4:26:25
